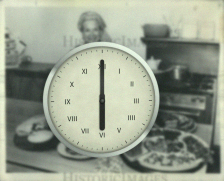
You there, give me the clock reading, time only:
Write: 6:00
